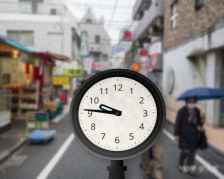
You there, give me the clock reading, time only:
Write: 9:46
